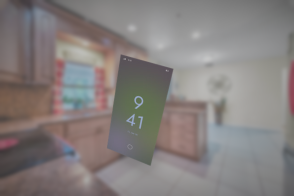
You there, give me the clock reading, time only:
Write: 9:41
